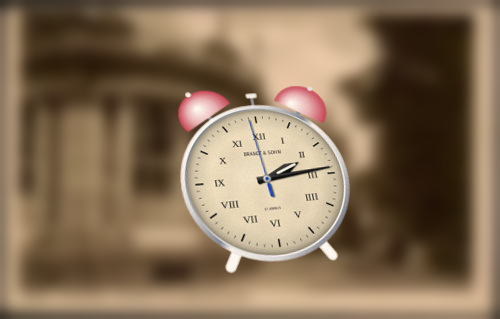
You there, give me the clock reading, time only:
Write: 2:13:59
